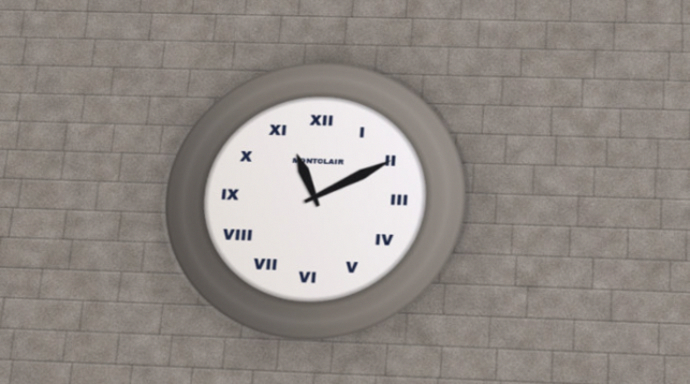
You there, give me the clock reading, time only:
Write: 11:10
